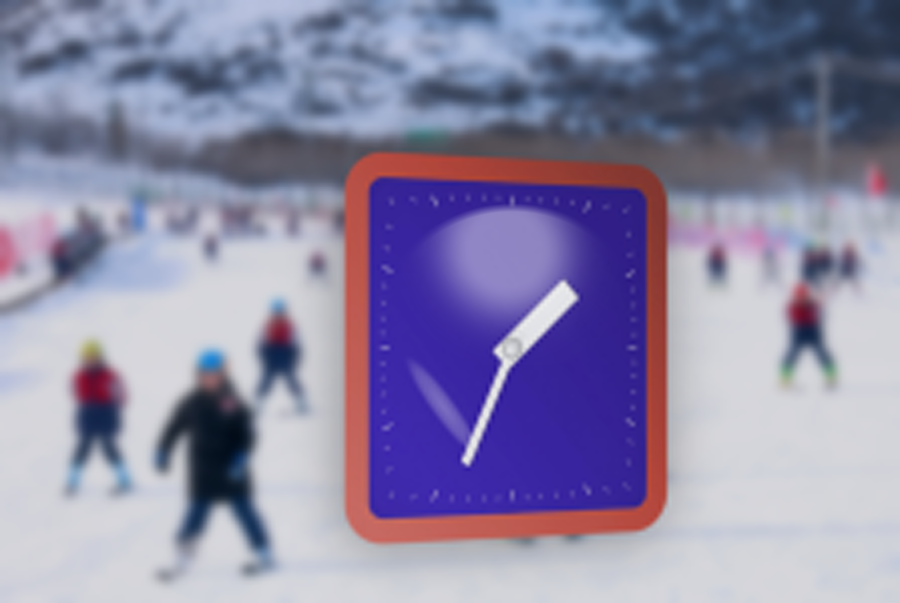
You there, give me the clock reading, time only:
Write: 1:34
